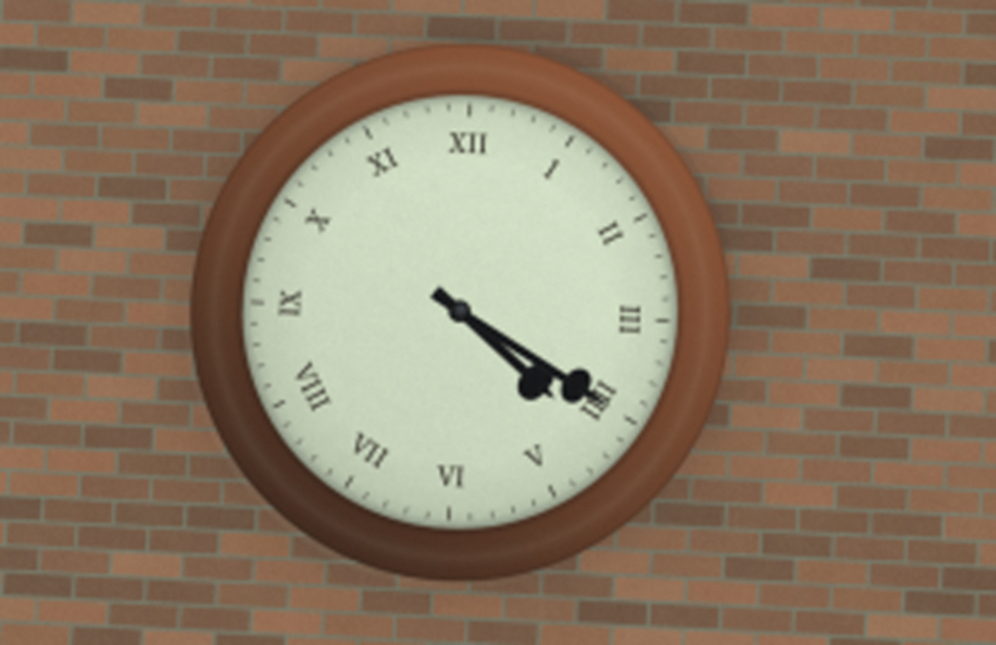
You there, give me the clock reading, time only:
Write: 4:20
